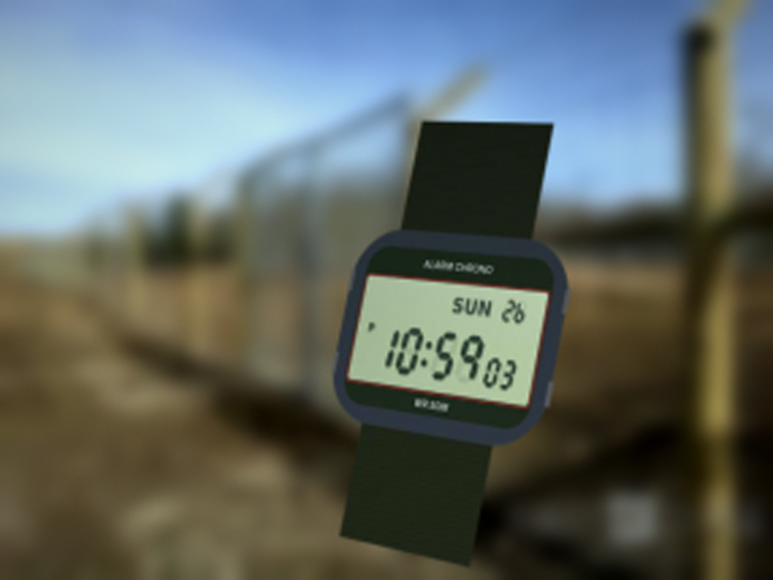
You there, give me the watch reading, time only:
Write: 10:59:03
